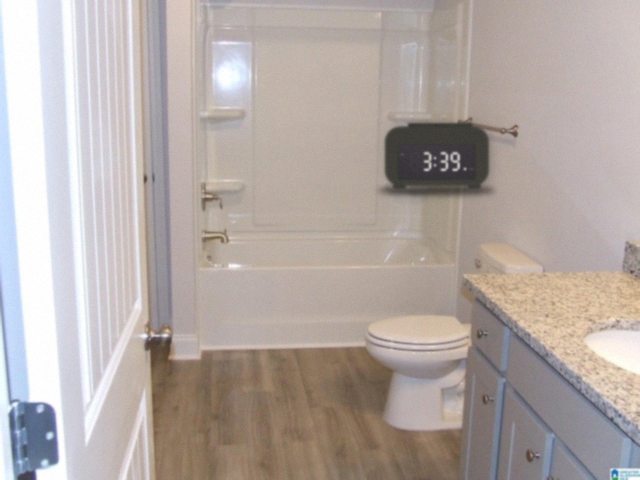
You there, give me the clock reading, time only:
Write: 3:39
